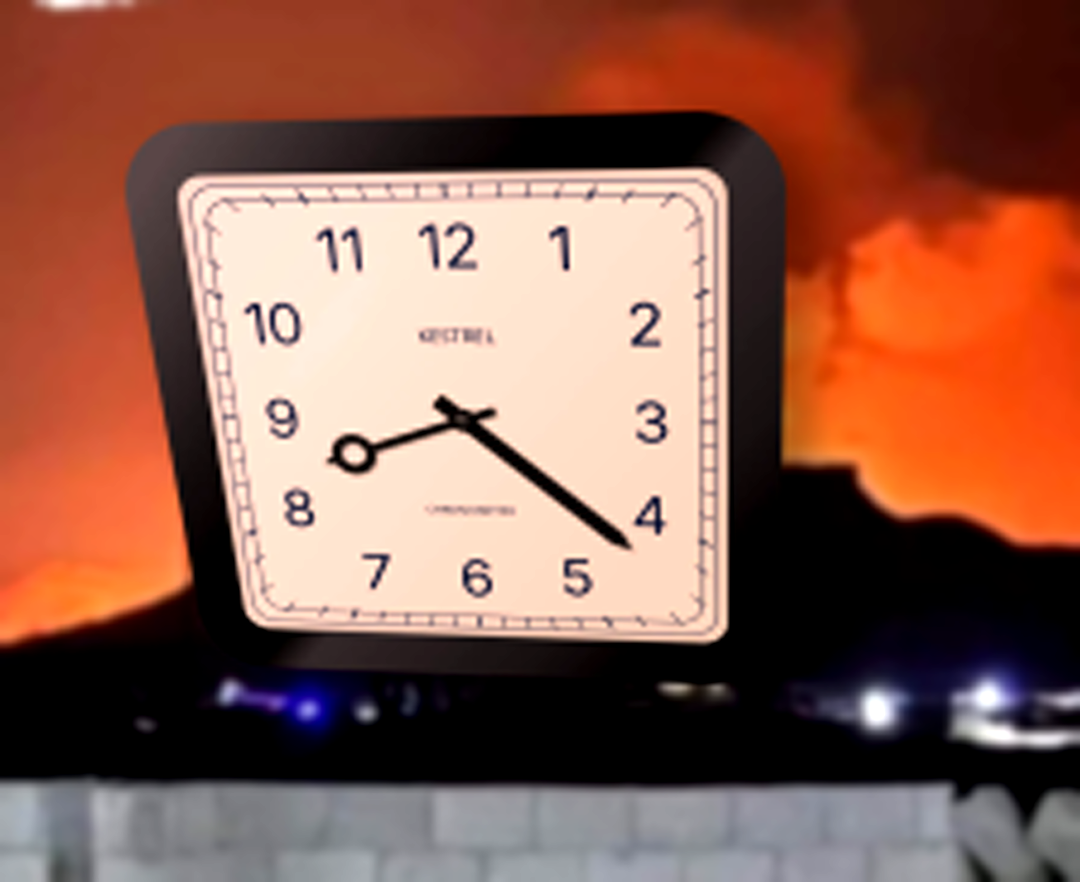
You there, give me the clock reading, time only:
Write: 8:22
